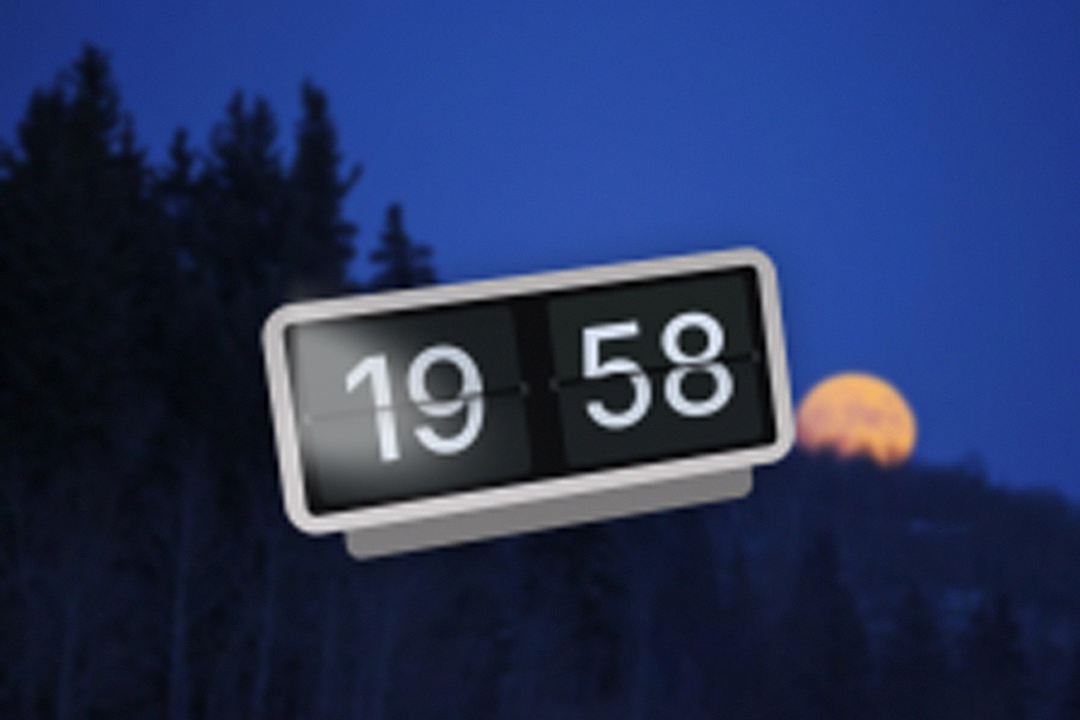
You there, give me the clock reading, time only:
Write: 19:58
